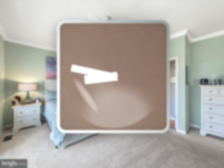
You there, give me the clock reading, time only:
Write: 8:47
